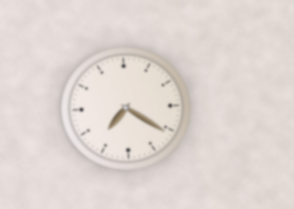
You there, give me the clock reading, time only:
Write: 7:21
